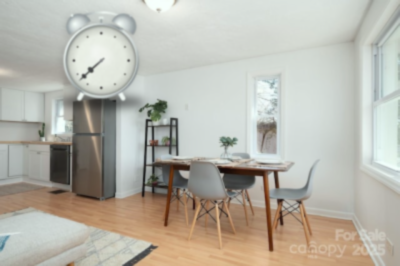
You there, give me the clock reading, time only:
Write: 7:38
